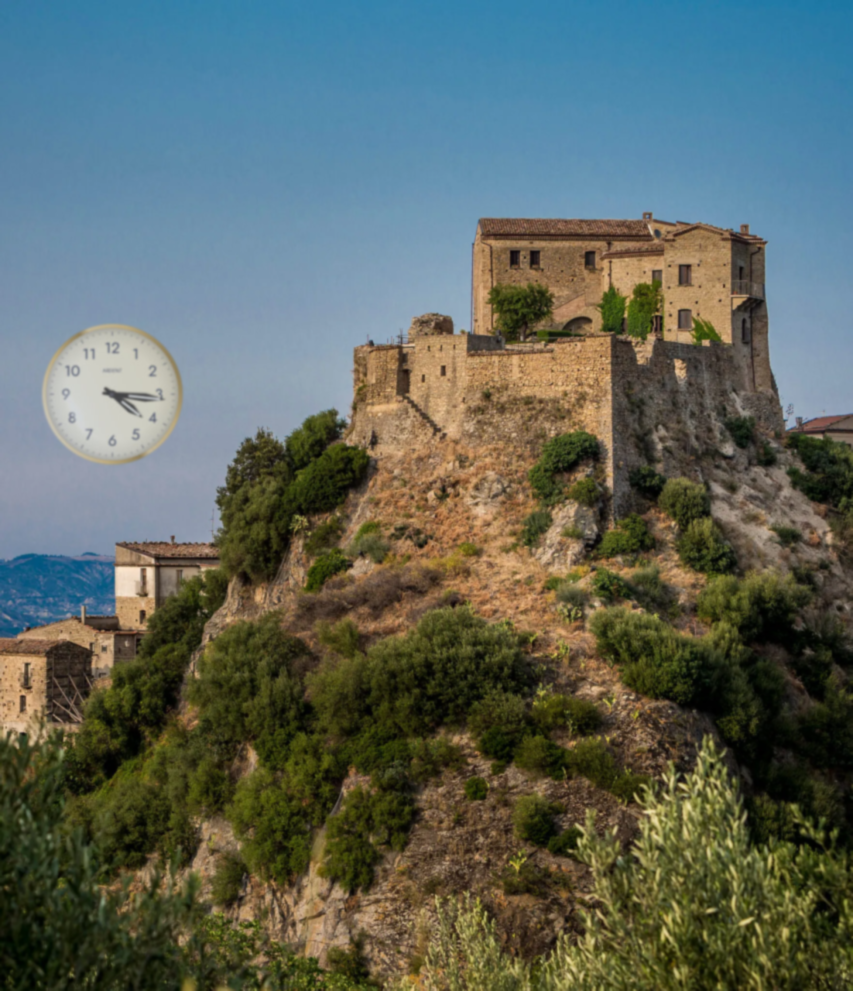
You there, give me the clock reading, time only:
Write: 4:16
